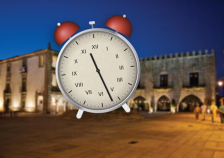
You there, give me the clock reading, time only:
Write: 11:27
